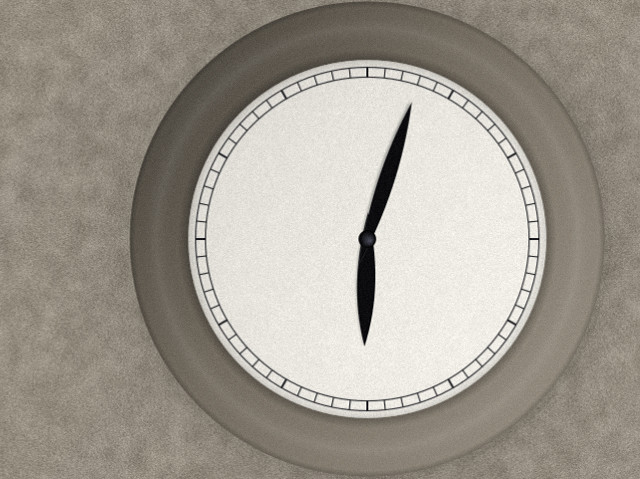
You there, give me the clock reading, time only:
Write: 6:03
